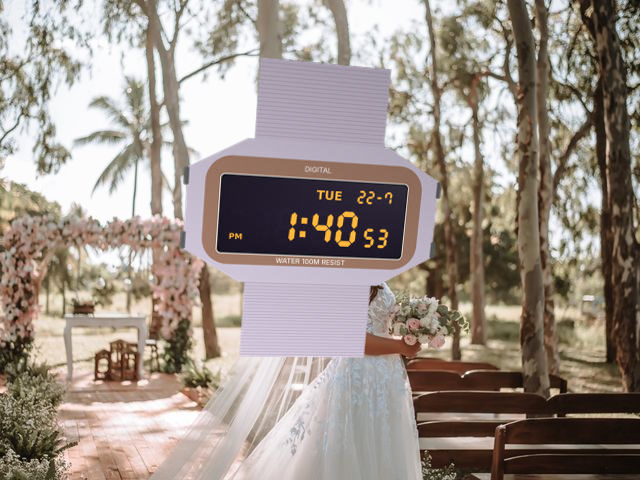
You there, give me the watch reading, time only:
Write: 1:40:53
